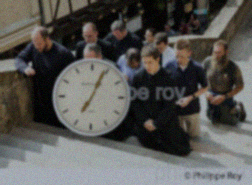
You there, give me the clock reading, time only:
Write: 7:04
